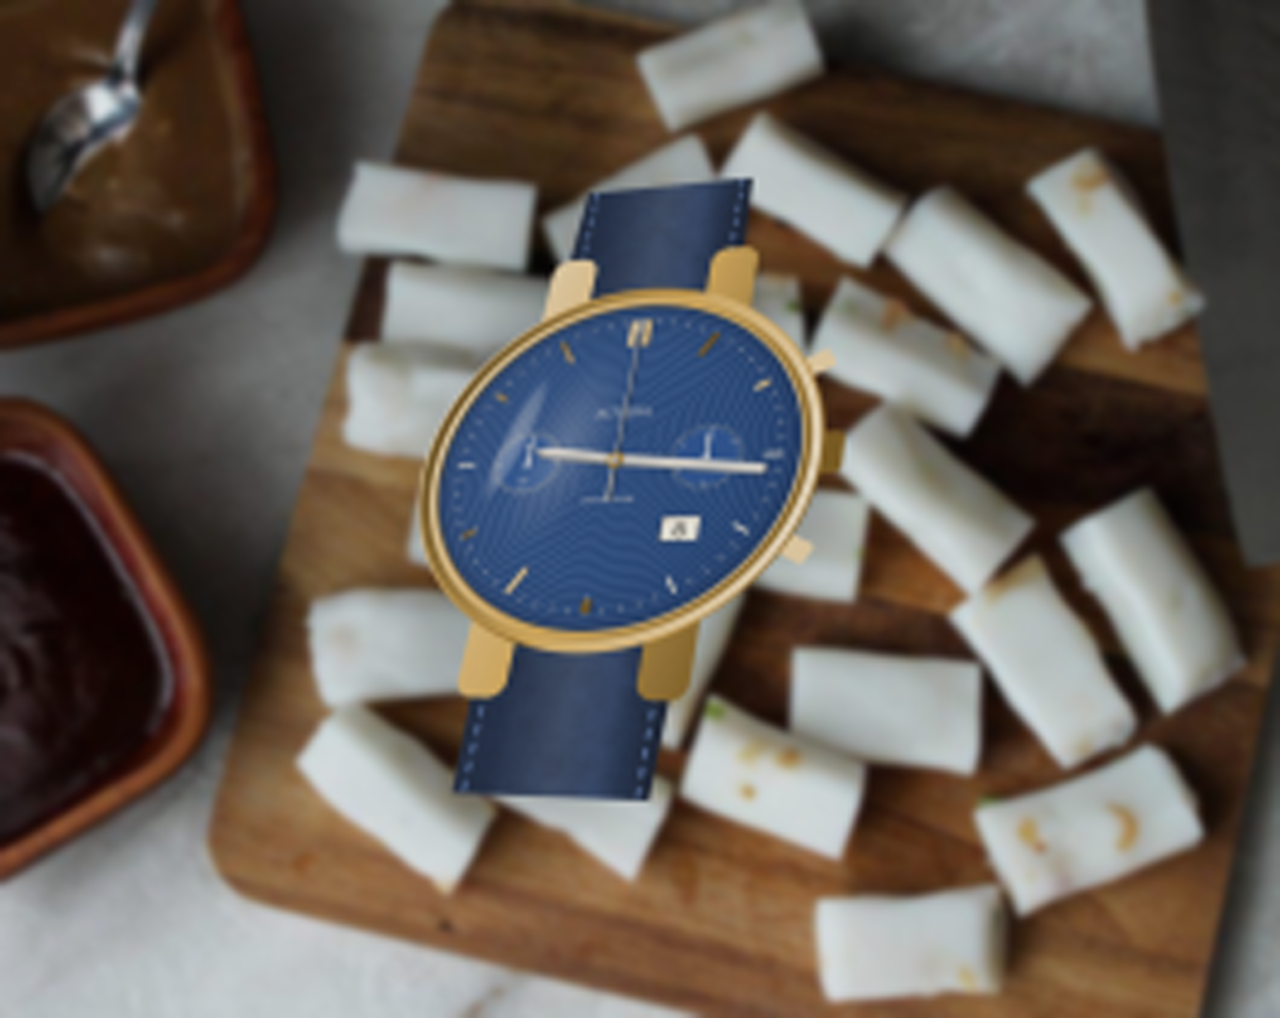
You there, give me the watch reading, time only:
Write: 9:16
